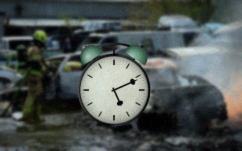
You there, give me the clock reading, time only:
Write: 5:11
